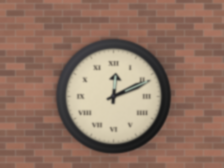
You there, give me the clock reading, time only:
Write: 12:11
